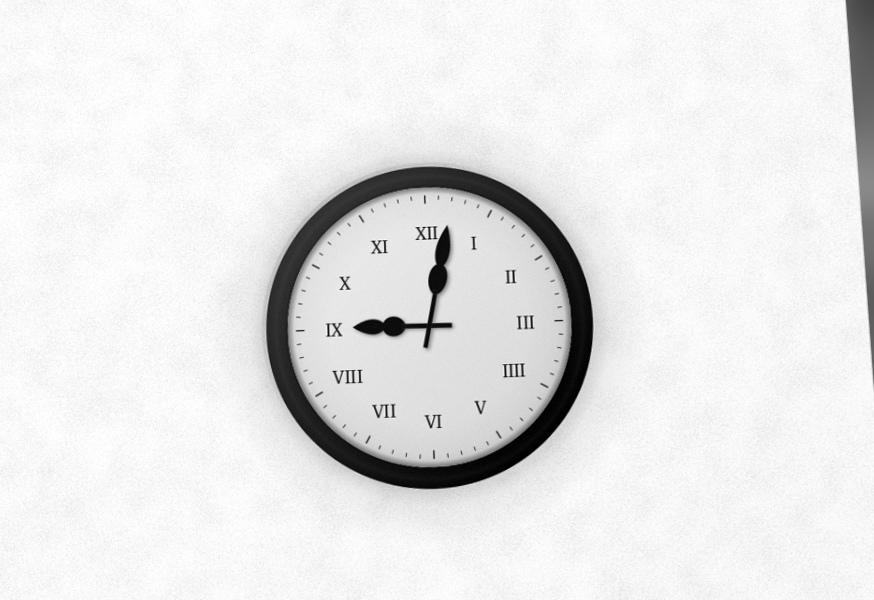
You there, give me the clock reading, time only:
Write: 9:02
